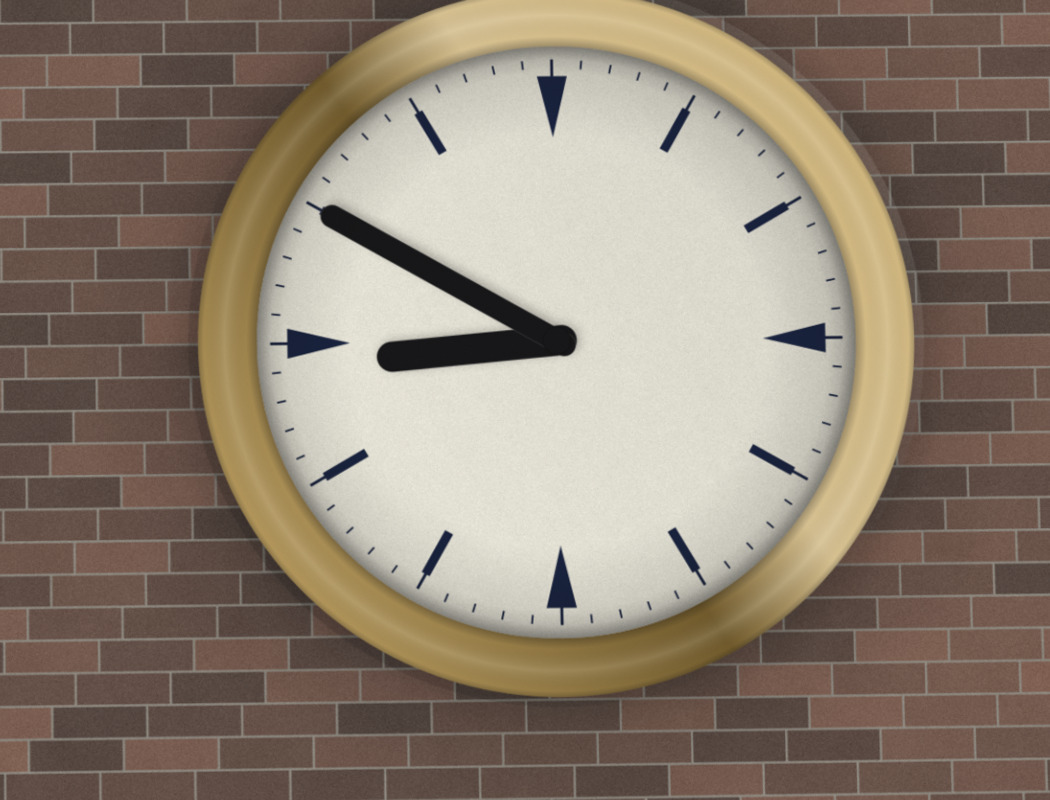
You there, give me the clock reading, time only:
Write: 8:50
